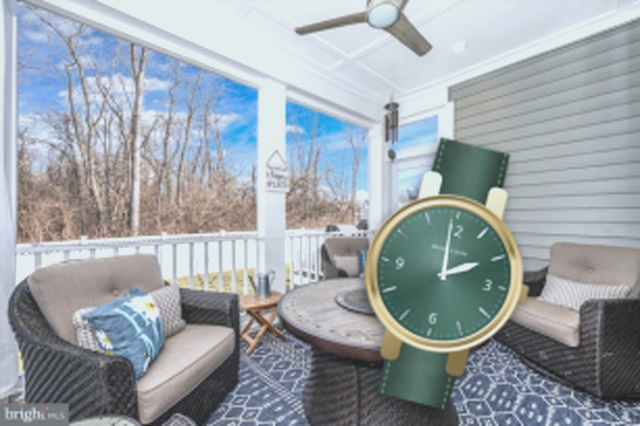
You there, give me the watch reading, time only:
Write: 1:59
